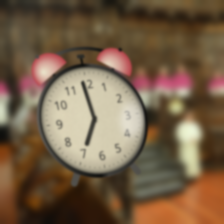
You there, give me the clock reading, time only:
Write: 6:59
